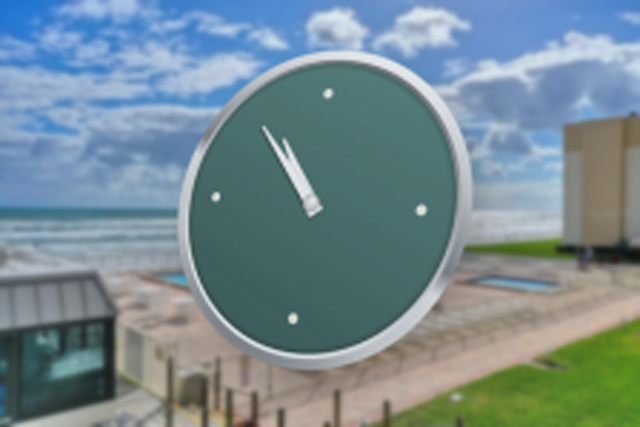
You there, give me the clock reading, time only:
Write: 10:53
